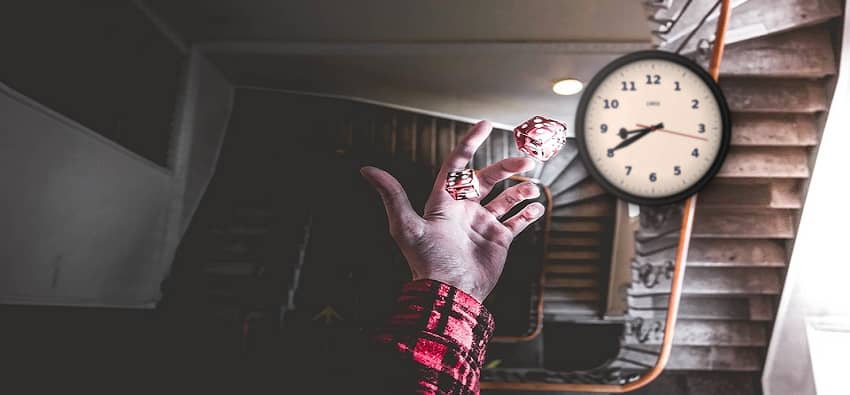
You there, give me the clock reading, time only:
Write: 8:40:17
